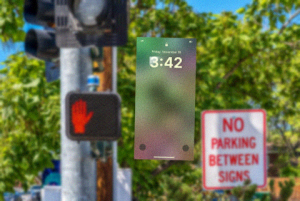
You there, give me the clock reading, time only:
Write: 3:42
